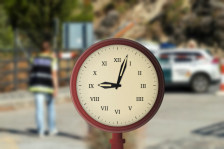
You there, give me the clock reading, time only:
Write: 9:03
